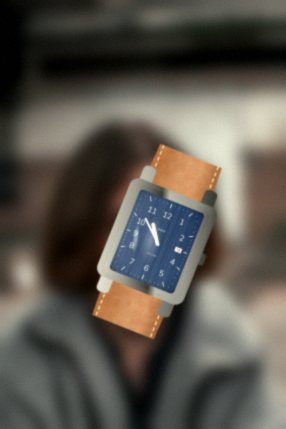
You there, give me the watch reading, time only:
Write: 10:52
